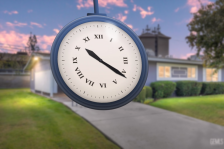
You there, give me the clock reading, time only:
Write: 10:21
